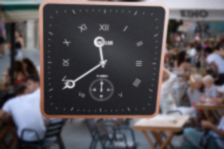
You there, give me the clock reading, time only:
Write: 11:39
